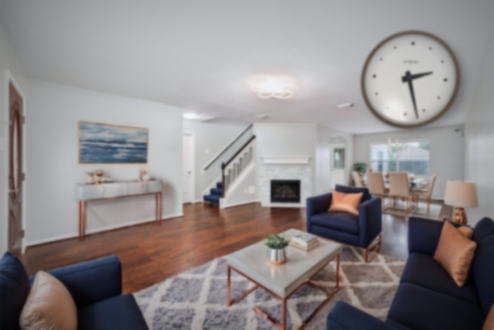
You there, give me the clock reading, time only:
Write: 2:27
